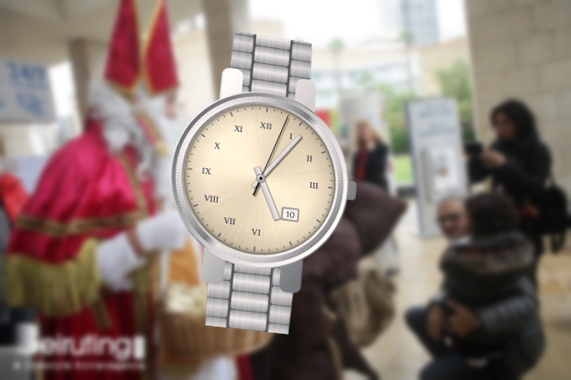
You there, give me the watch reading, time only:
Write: 5:06:03
